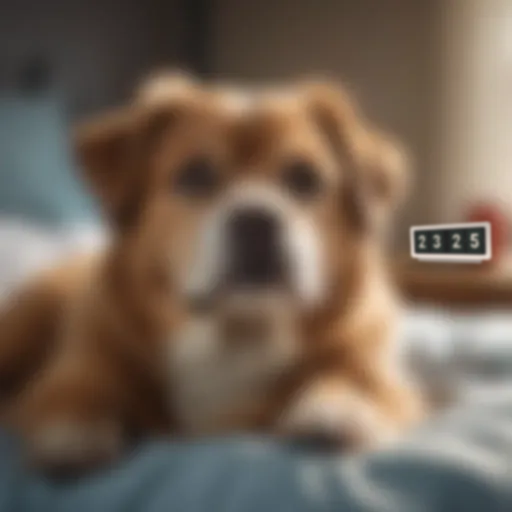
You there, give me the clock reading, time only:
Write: 23:25
